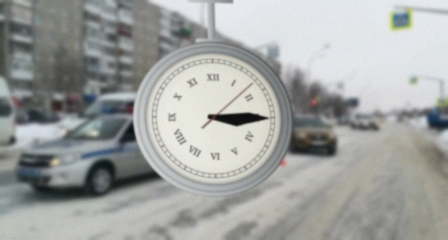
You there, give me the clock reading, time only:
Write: 3:15:08
